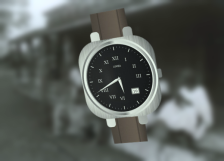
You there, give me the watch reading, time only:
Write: 5:41
